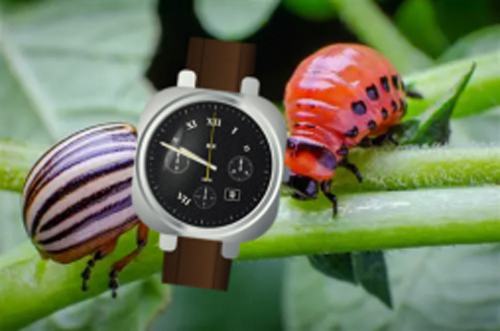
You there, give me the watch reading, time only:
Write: 9:48
